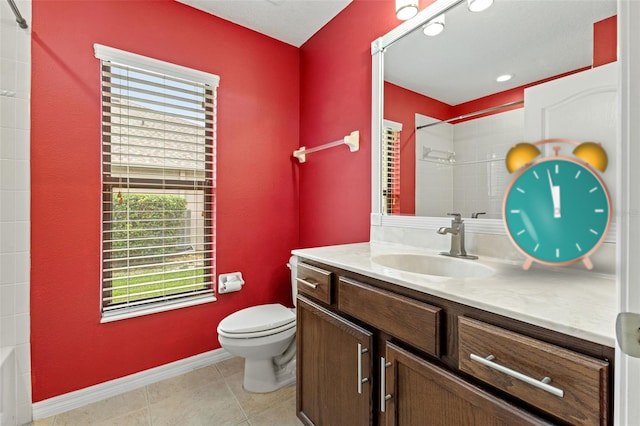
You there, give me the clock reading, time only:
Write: 11:58
